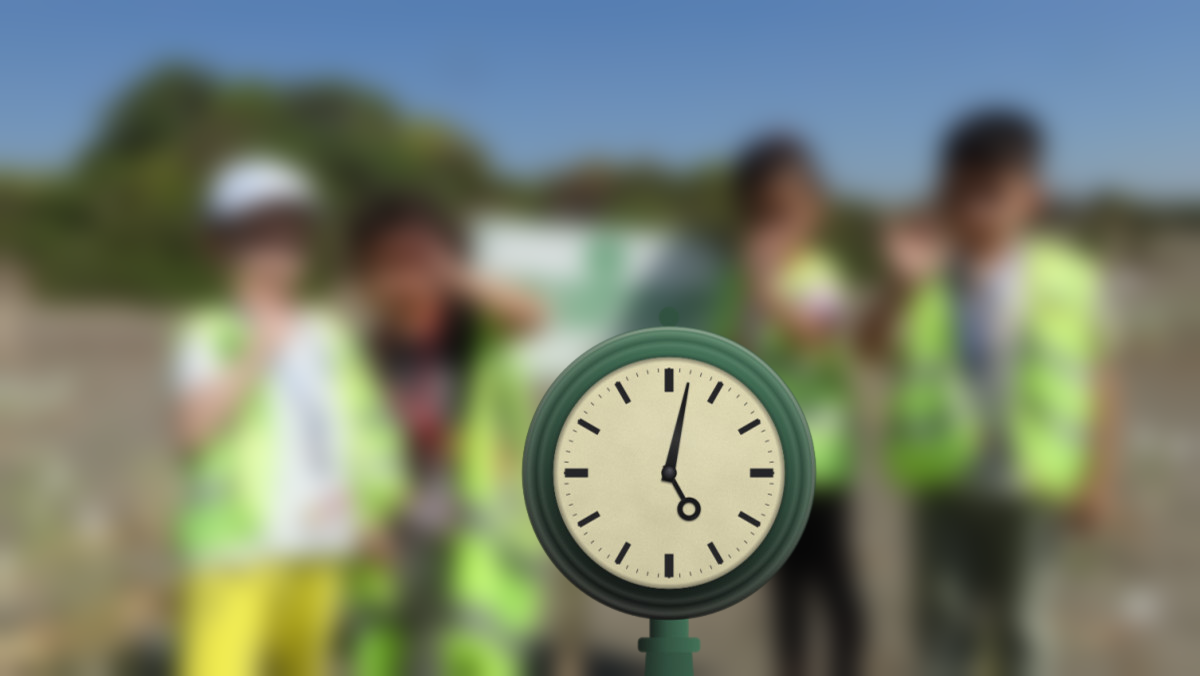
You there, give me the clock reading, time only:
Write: 5:02
